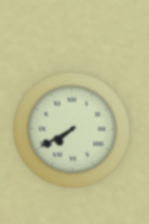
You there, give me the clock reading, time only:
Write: 7:40
